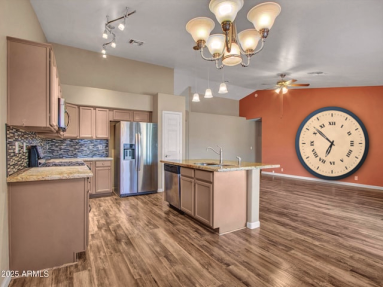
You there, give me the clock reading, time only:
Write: 6:52
